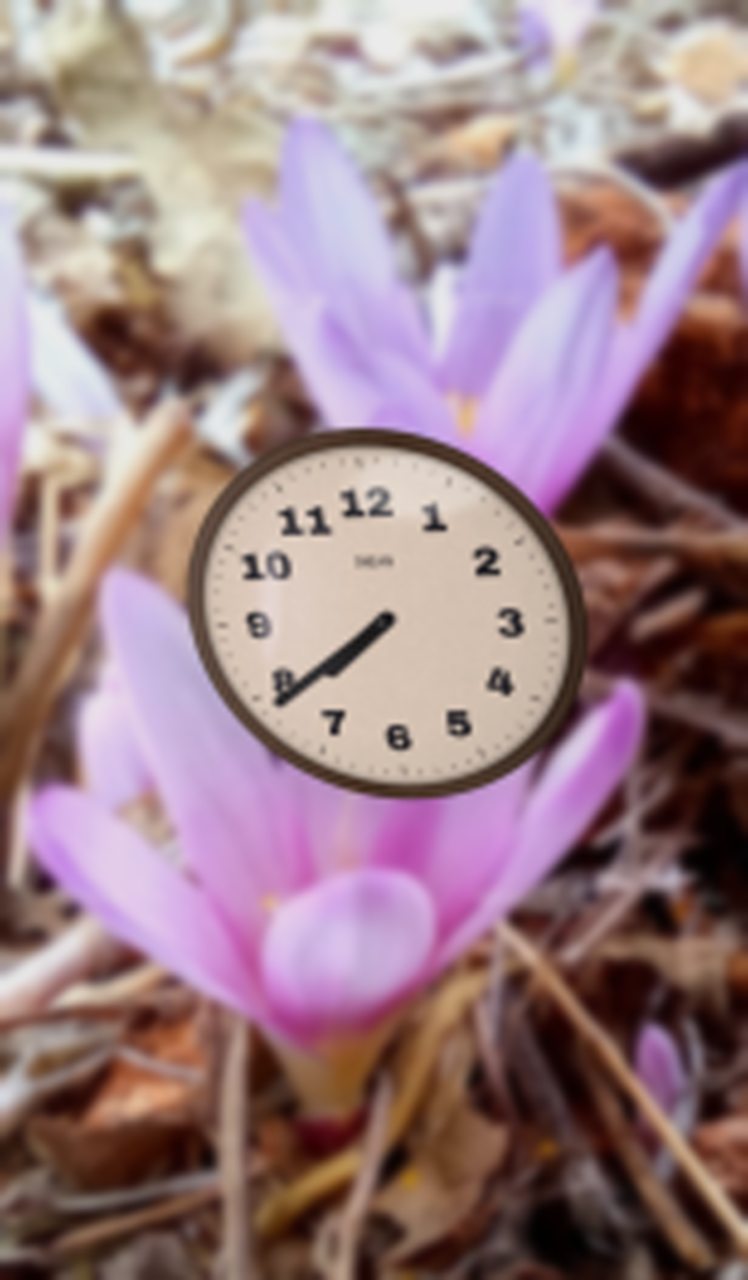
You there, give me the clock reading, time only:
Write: 7:39
